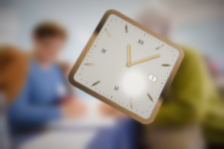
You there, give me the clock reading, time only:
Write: 11:07
